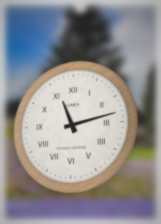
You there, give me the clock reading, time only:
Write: 11:13
